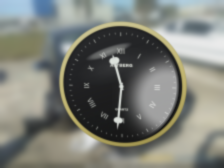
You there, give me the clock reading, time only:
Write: 11:31
